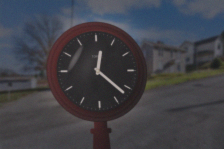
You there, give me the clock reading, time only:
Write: 12:22
